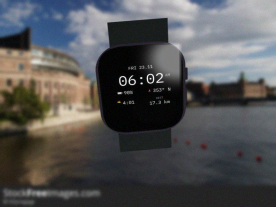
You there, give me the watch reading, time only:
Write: 6:02
